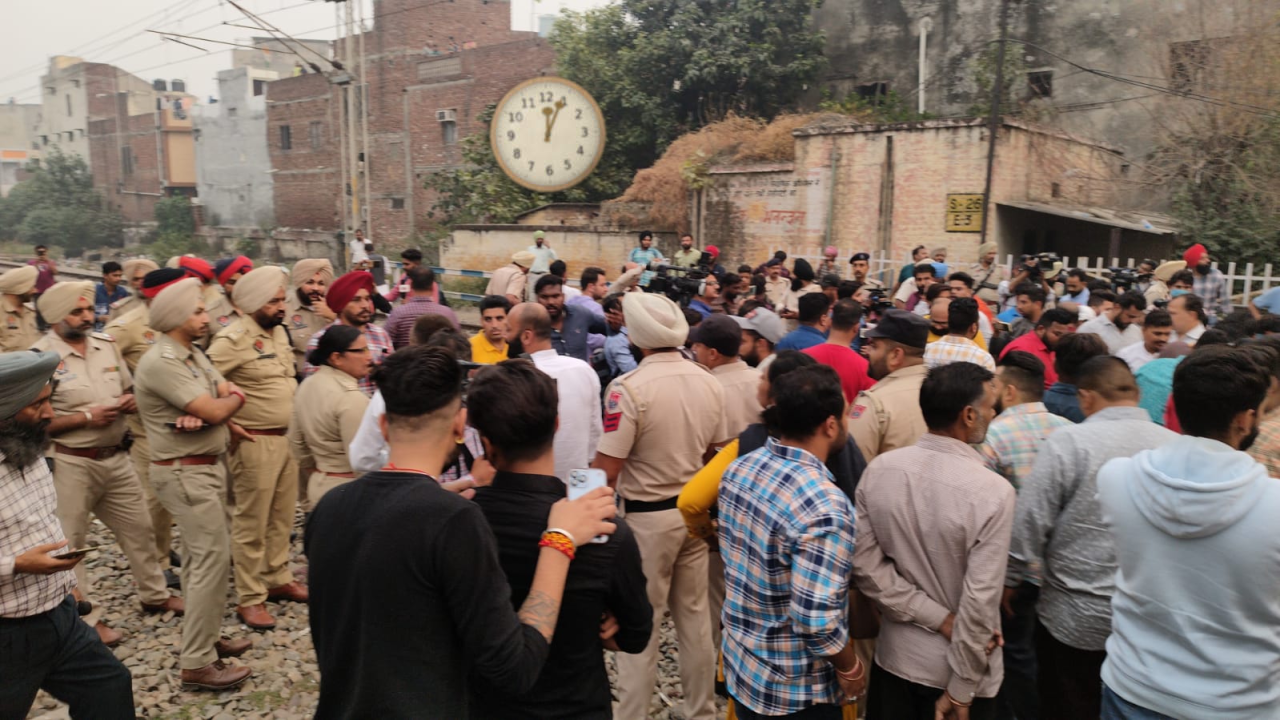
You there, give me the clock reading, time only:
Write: 12:04
